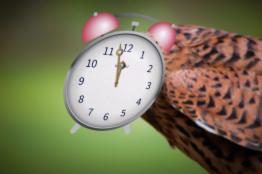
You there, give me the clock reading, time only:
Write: 11:58
